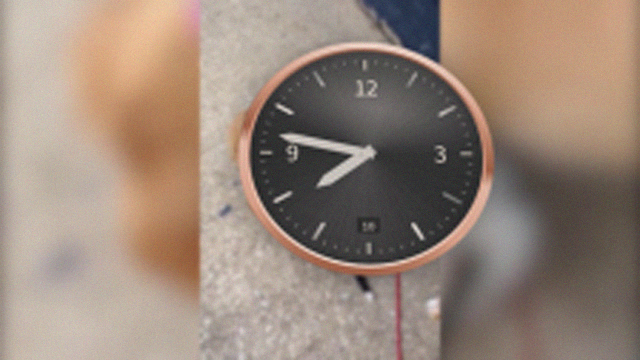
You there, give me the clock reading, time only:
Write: 7:47
